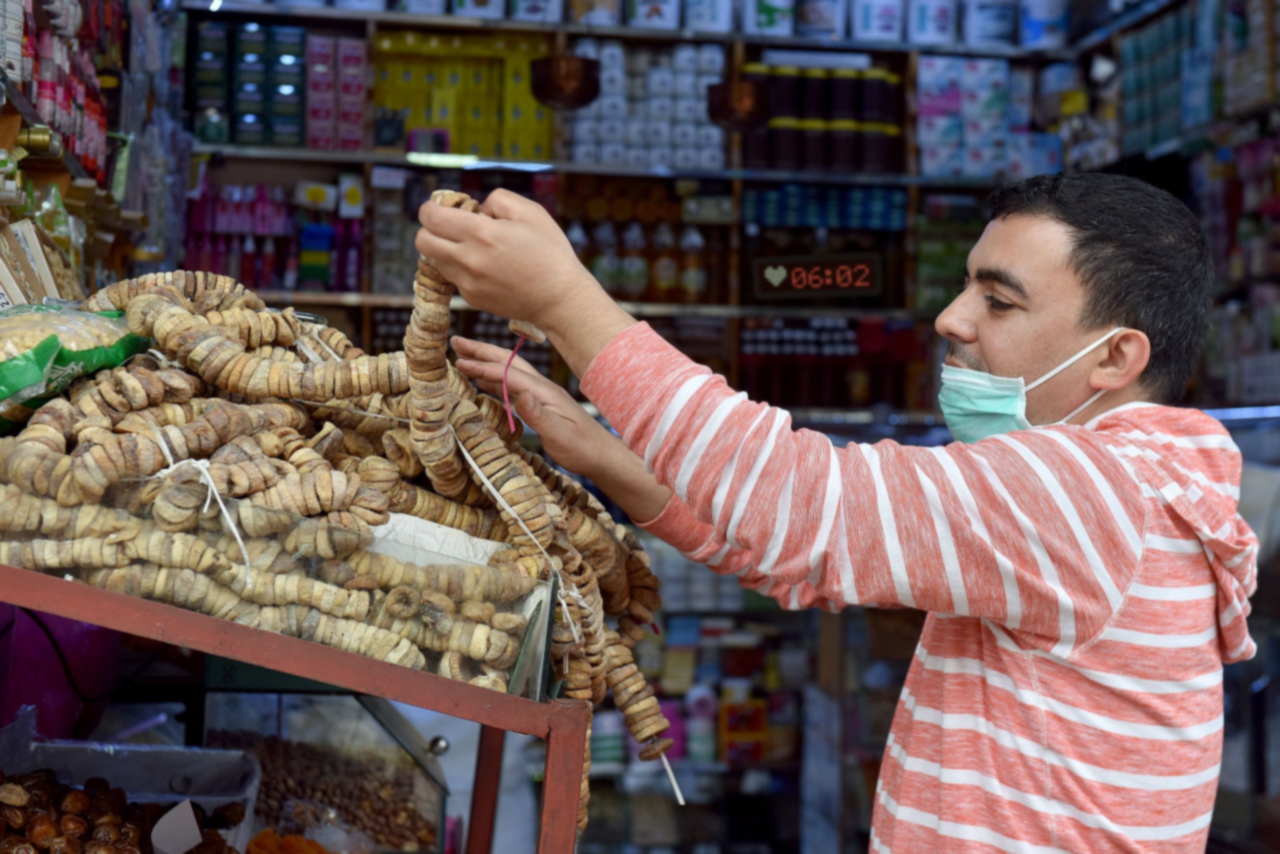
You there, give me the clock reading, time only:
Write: 6:02
